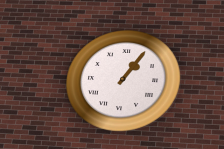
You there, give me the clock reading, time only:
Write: 1:05
